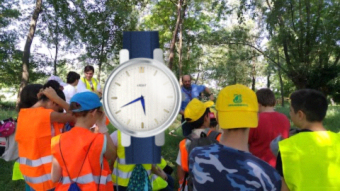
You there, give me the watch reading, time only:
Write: 5:41
